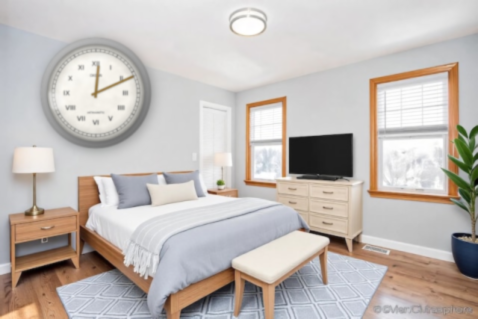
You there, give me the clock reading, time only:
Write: 12:11
